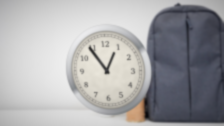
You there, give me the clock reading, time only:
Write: 12:54
